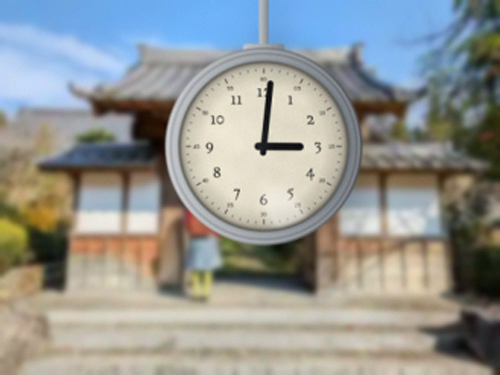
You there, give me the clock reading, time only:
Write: 3:01
